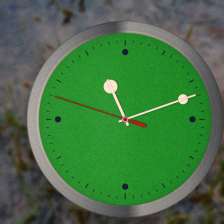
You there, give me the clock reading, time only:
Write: 11:11:48
